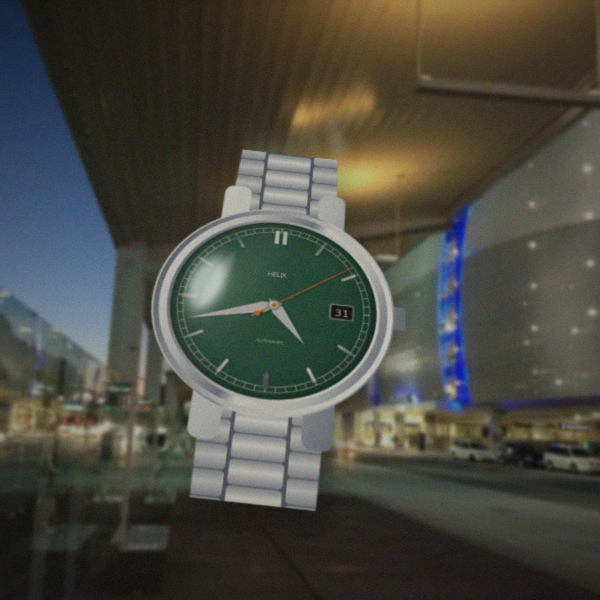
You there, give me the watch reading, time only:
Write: 4:42:09
